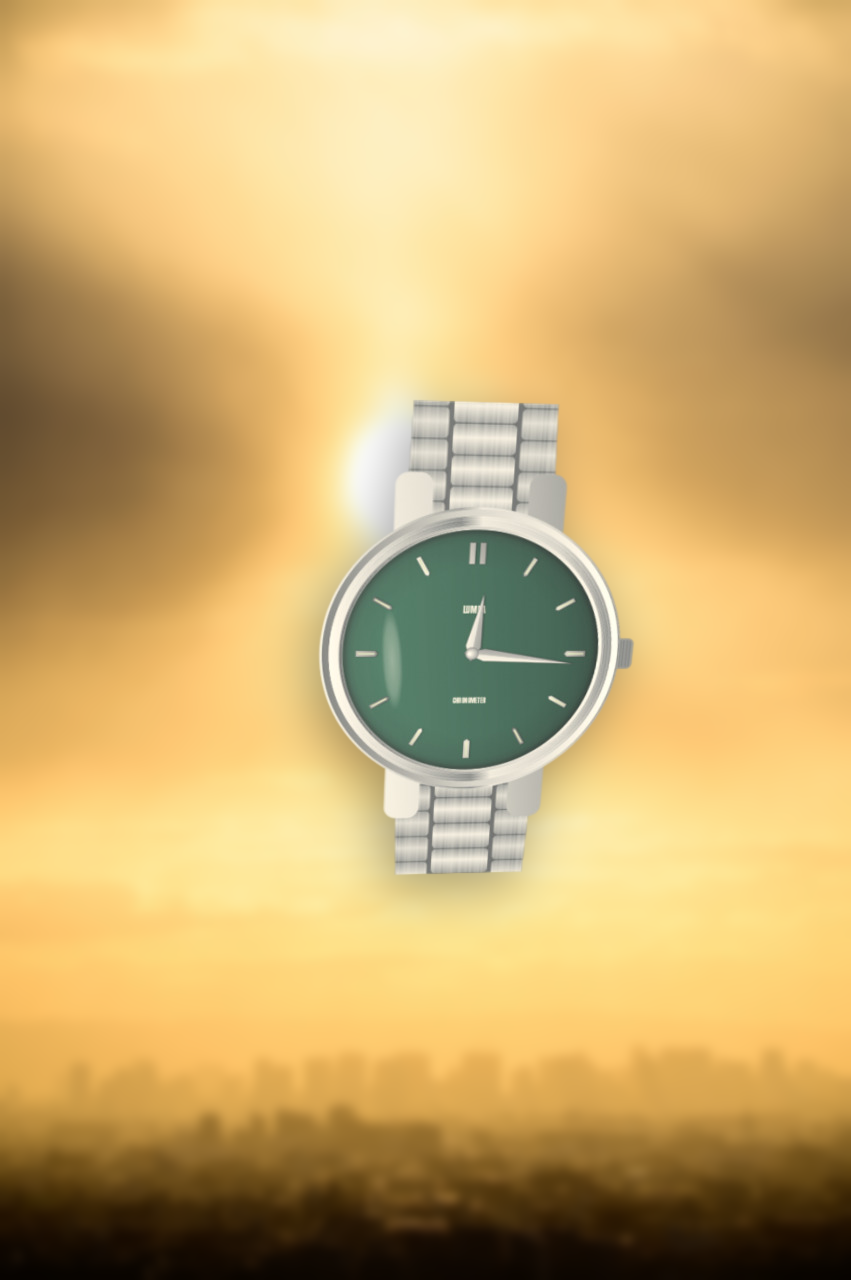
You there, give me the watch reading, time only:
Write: 12:16
